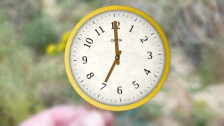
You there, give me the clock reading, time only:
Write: 7:00
